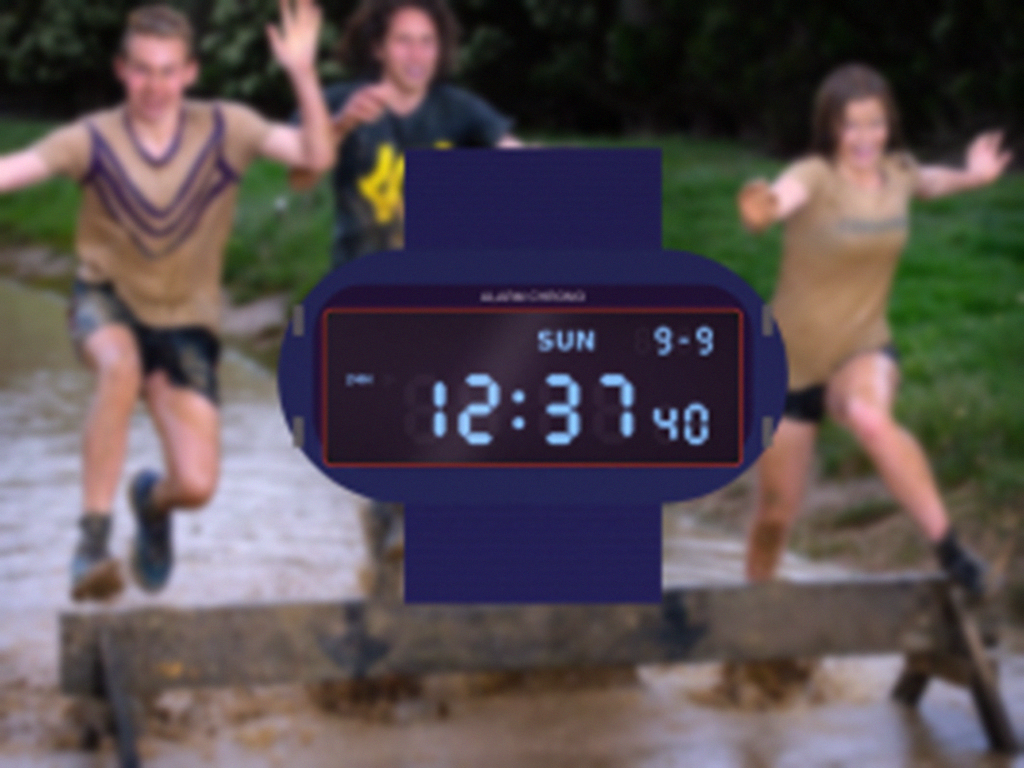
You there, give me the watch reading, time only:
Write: 12:37:40
